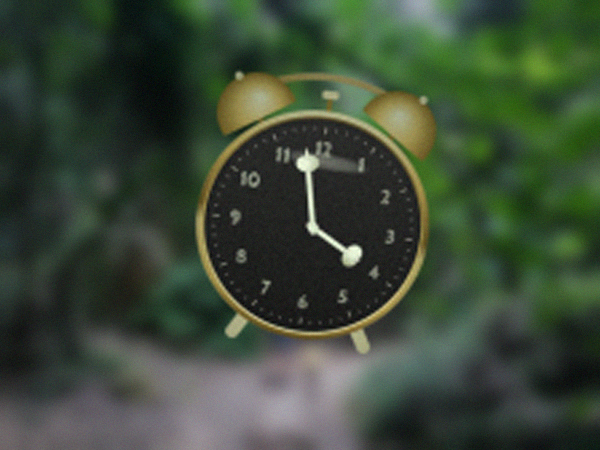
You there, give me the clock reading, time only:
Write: 3:58
